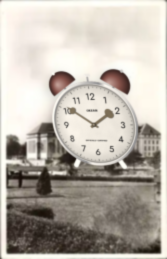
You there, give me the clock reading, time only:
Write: 1:51
